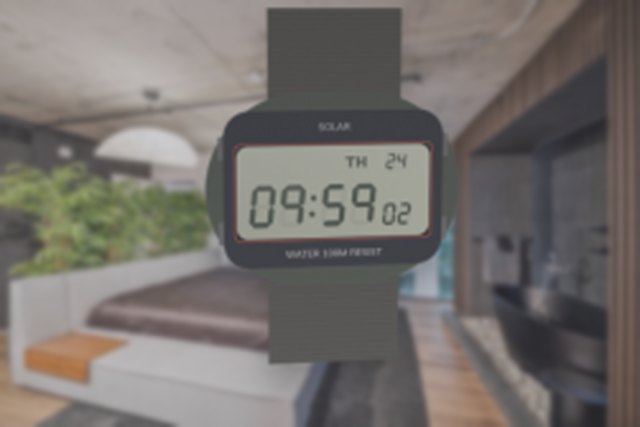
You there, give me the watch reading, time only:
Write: 9:59:02
